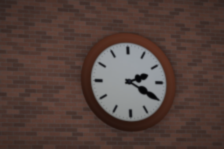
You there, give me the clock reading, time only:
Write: 2:20
